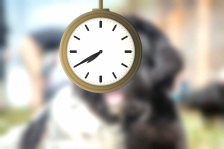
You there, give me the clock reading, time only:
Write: 7:40
